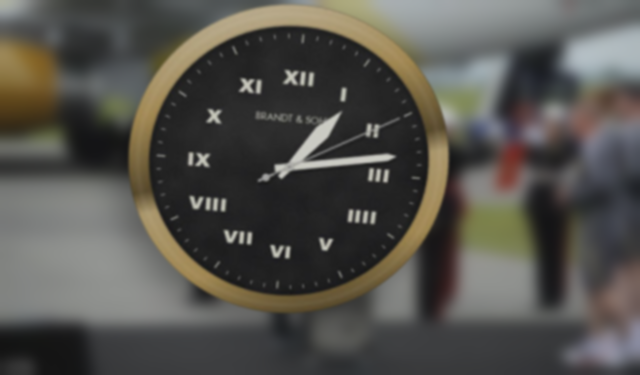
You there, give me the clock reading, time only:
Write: 1:13:10
